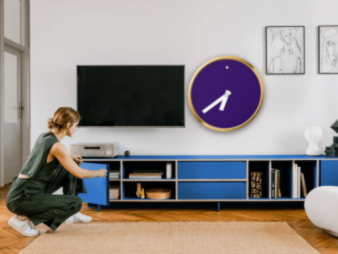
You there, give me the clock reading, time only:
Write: 6:39
